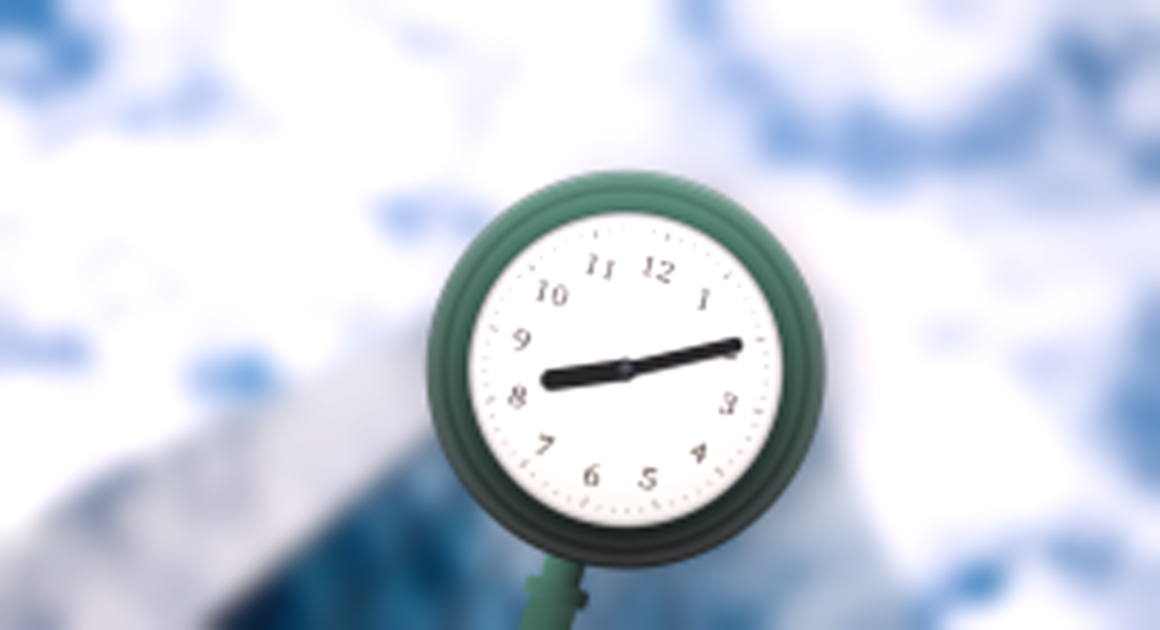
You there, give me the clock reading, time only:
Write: 8:10
